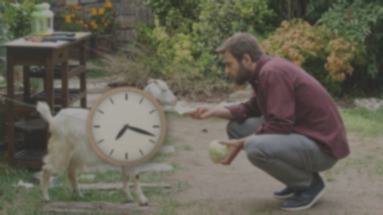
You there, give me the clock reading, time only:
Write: 7:18
